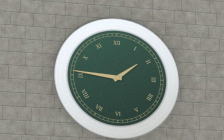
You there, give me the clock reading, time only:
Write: 1:46
